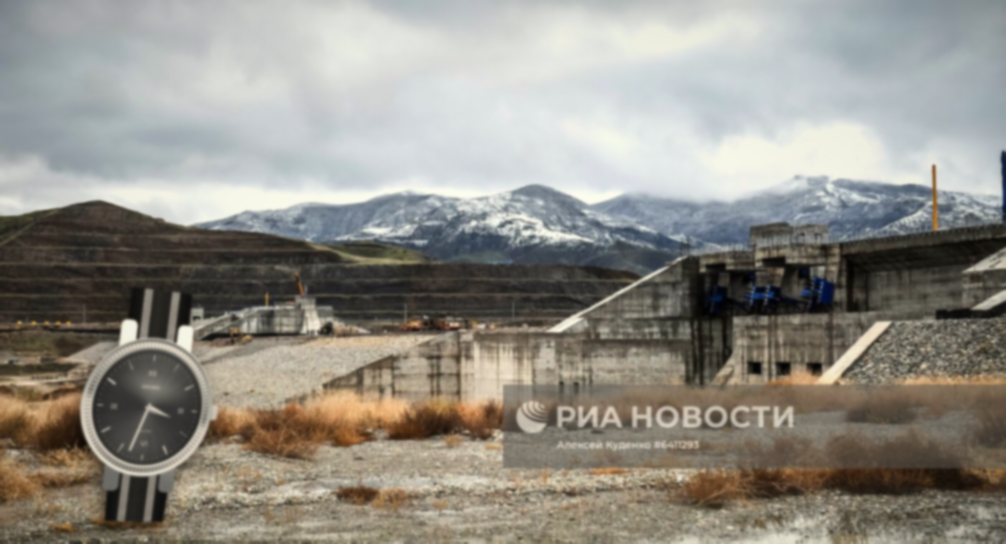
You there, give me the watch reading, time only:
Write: 3:33
